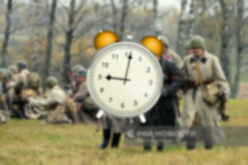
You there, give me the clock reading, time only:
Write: 9:01
